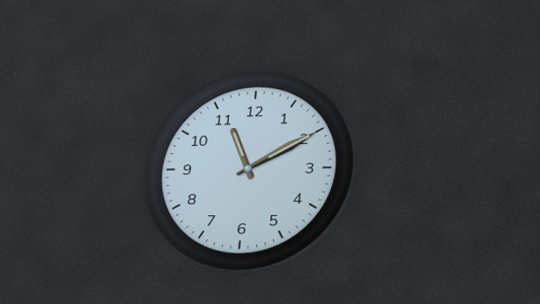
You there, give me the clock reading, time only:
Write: 11:10
